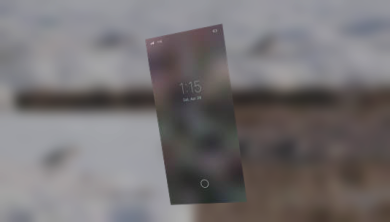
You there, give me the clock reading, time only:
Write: 1:15
